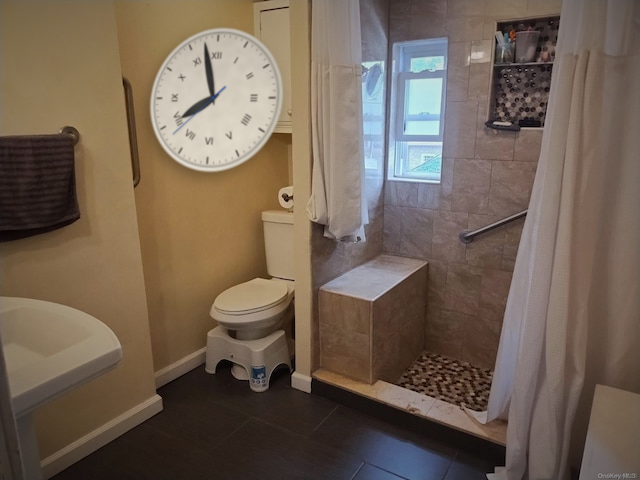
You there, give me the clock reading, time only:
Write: 7:57:38
